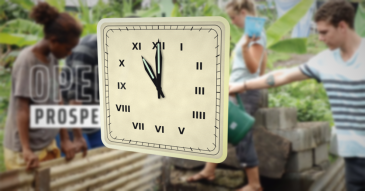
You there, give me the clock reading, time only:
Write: 11:00
